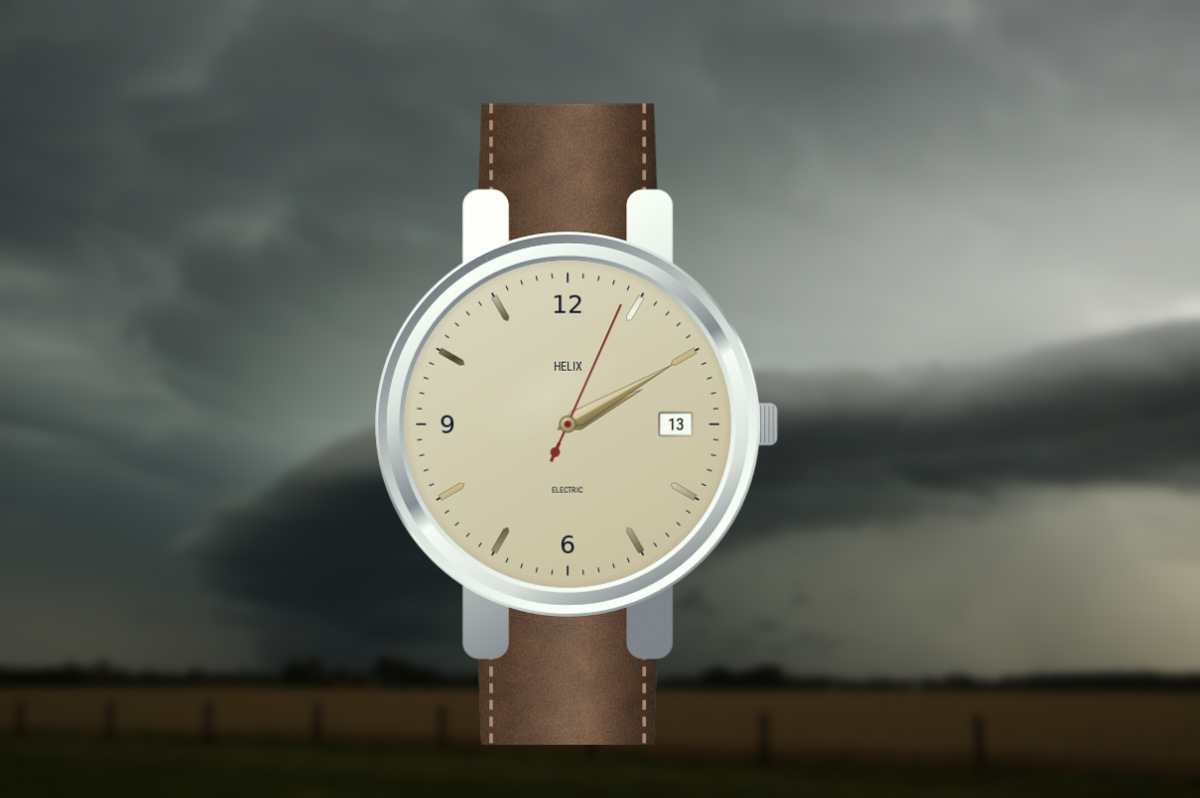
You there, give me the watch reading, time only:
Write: 2:10:04
